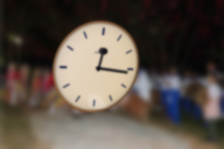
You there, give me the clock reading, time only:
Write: 12:16
